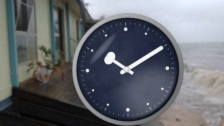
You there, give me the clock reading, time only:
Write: 10:10
